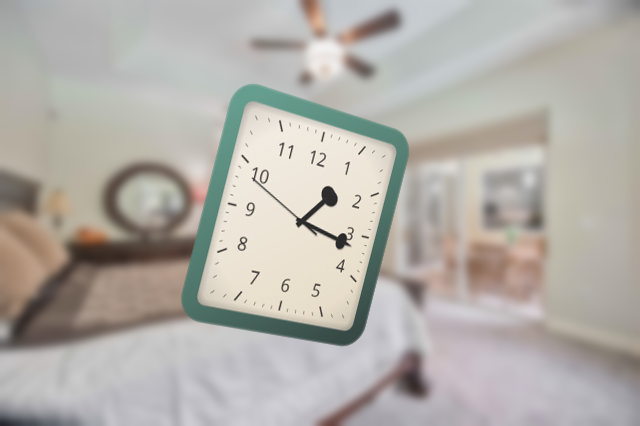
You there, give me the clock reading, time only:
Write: 1:16:49
